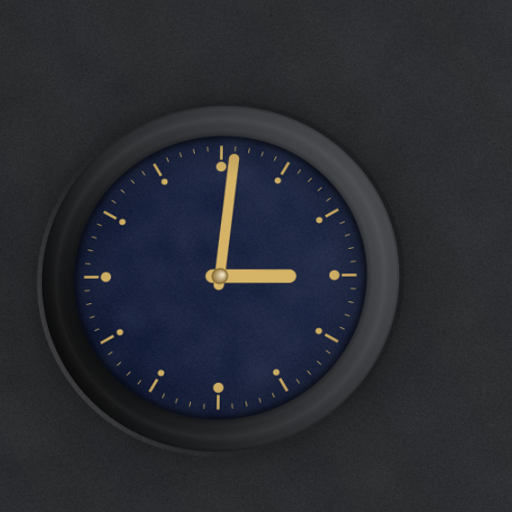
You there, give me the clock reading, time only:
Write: 3:01
